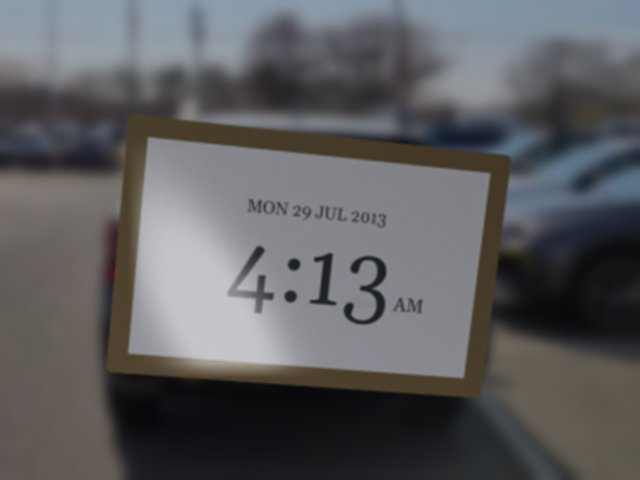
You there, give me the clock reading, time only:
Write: 4:13
